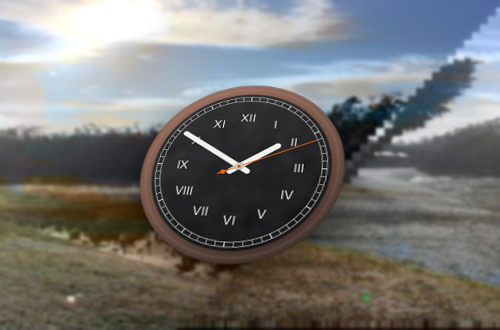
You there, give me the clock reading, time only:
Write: 1:50:11
